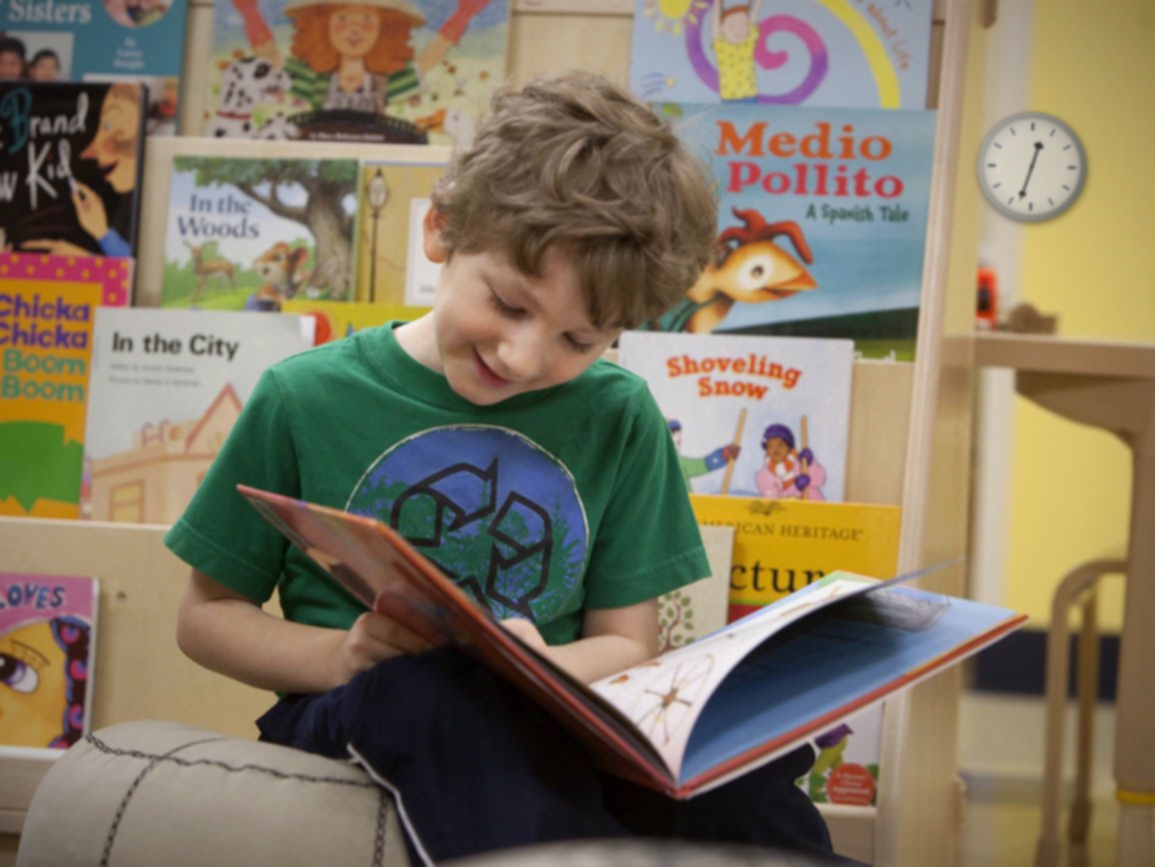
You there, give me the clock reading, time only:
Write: 12:33
